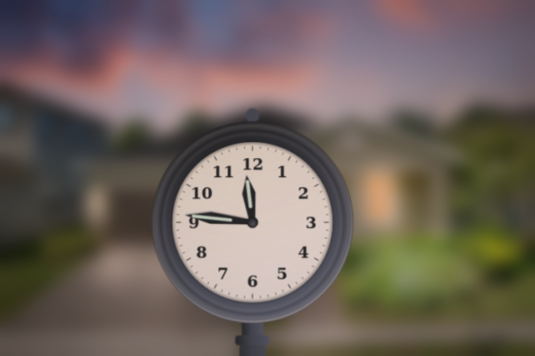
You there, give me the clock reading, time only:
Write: 11:46
